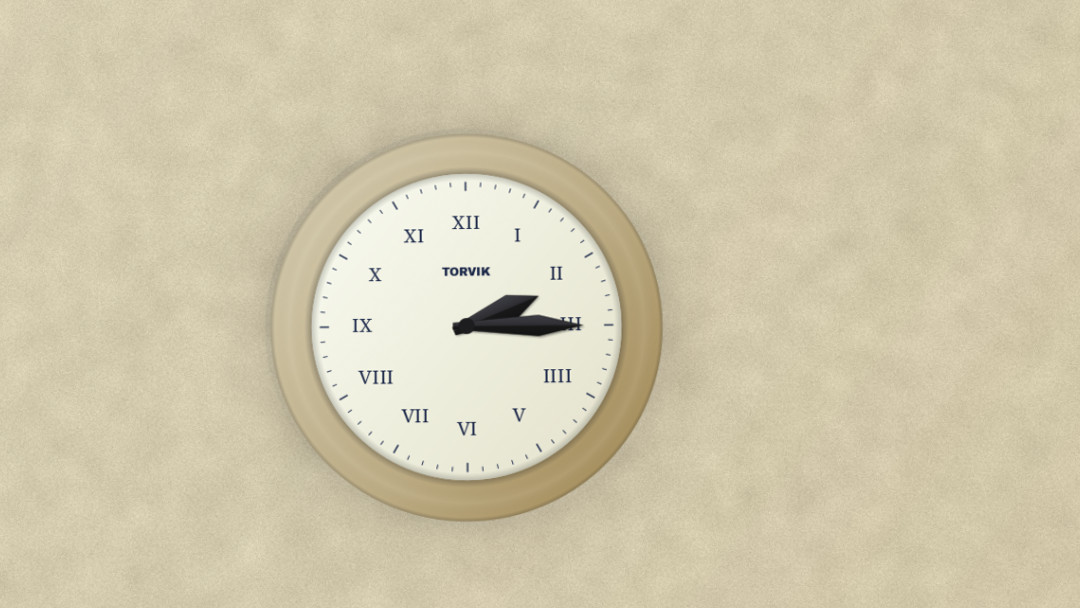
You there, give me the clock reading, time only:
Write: 2:15
